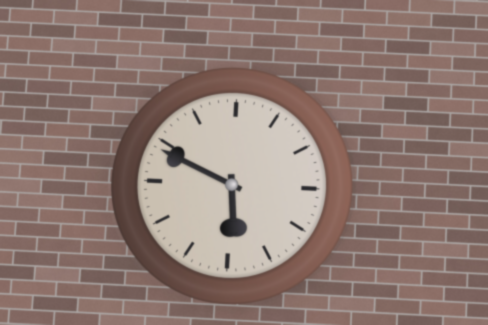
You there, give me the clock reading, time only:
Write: 5:49
